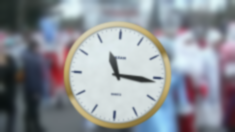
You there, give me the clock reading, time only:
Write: 11:16
